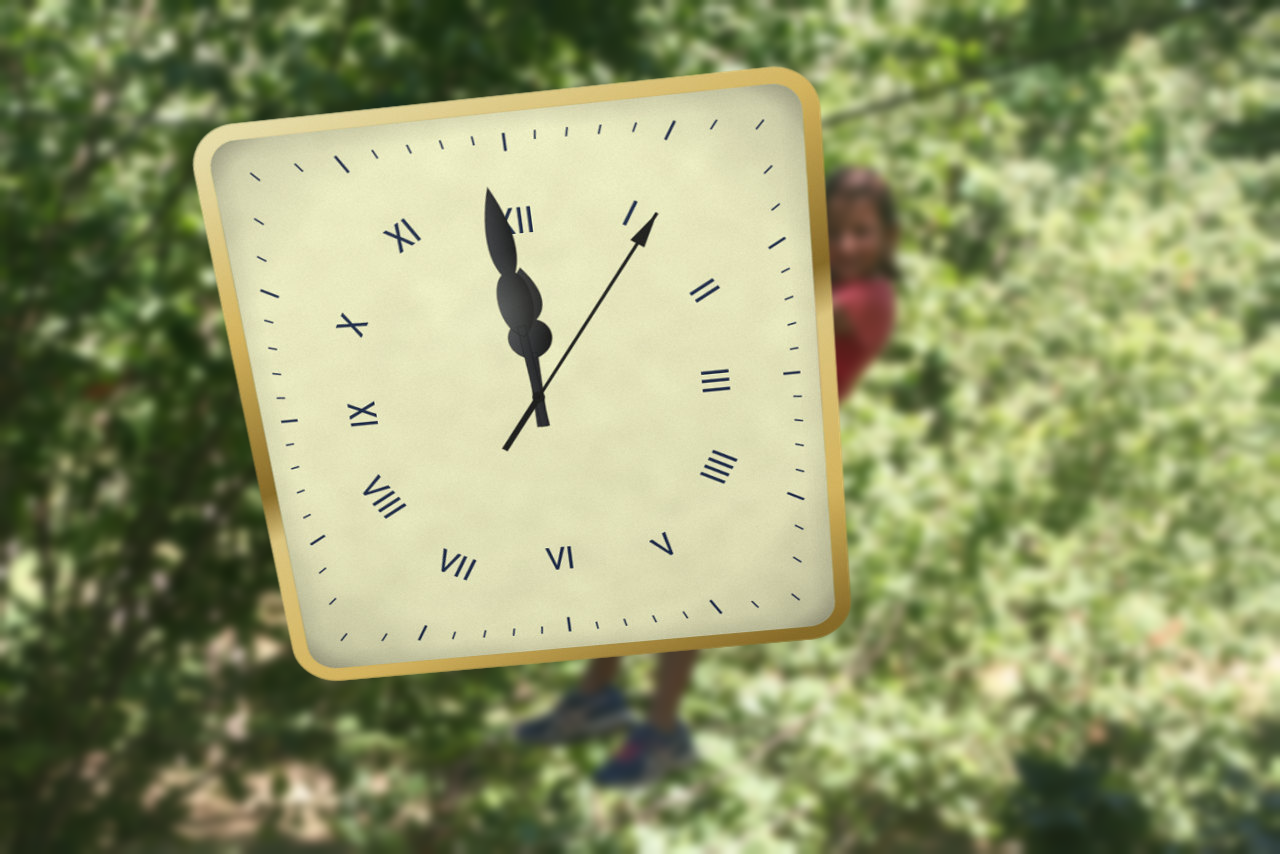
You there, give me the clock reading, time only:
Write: 11:59:06
